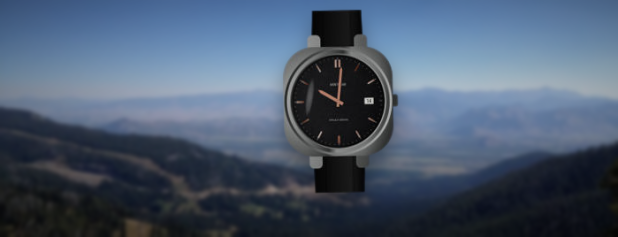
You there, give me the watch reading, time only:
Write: 10:01
